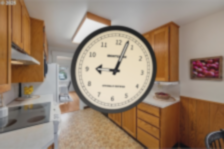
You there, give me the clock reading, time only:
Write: 9:03
